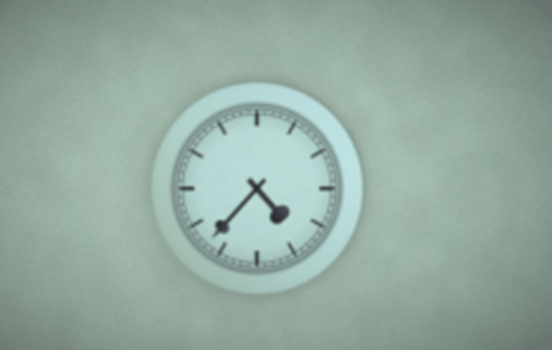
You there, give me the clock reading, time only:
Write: 4:37
